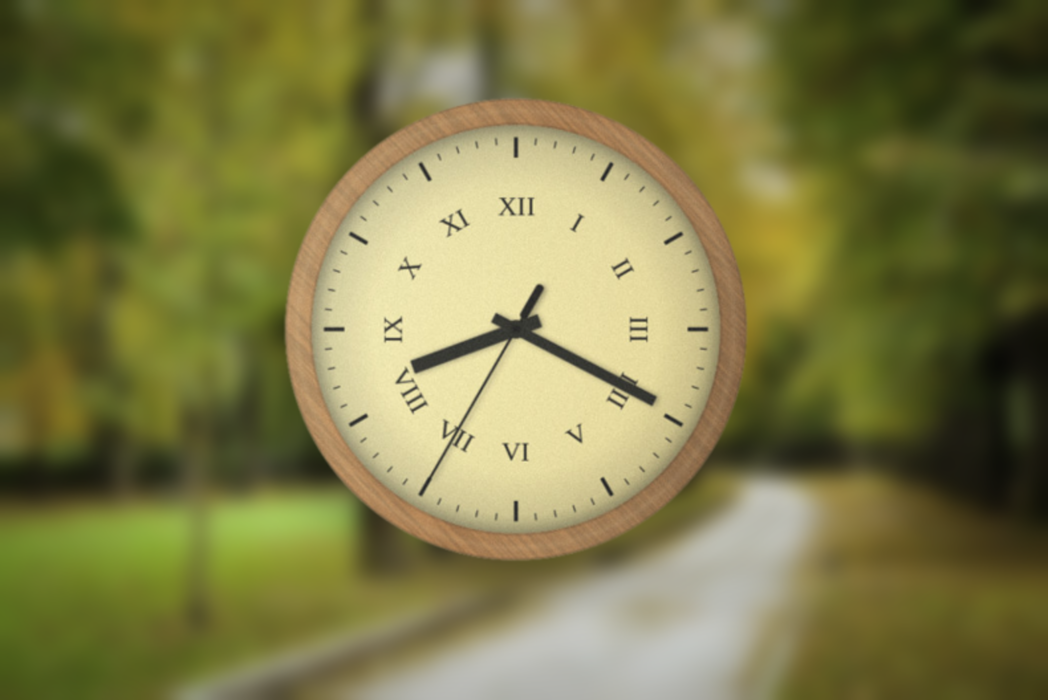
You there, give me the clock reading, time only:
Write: 8:19:35
